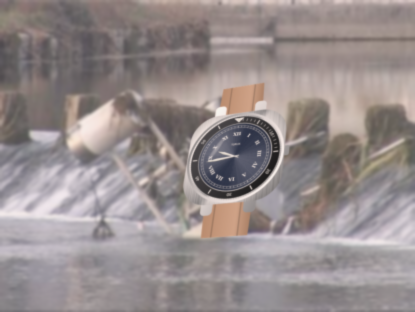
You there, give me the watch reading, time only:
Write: 9:44
